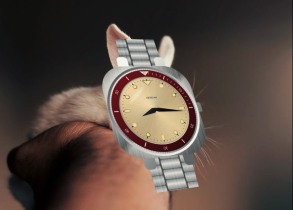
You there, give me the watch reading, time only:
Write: 8:16
